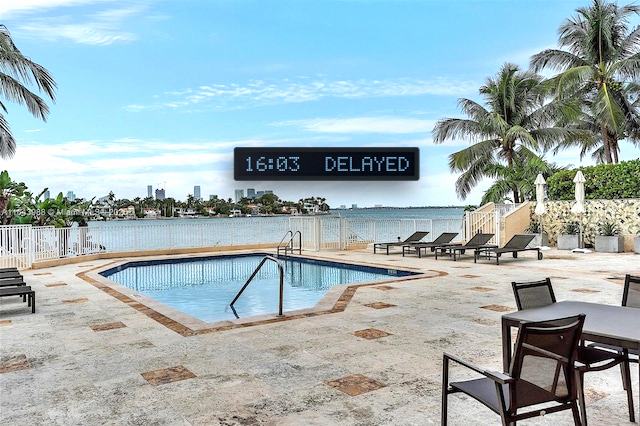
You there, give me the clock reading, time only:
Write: 16:03
